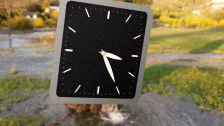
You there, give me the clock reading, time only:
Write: 3:25
